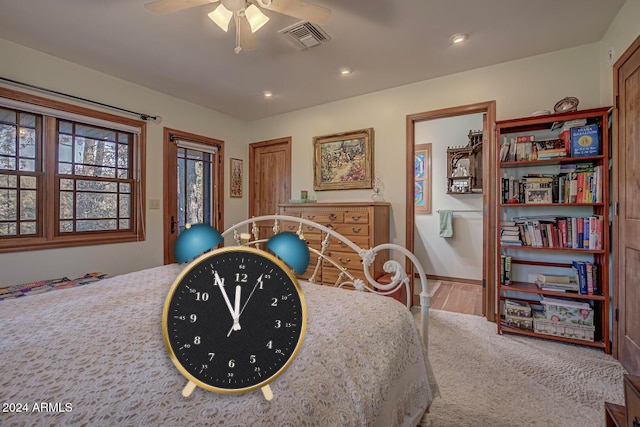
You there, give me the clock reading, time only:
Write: 11:55:04
